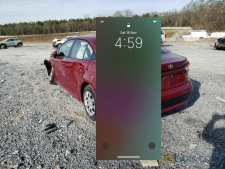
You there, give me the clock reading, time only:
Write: 4:59
